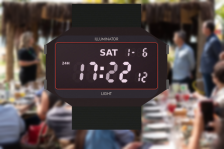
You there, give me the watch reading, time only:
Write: 17:22:12
